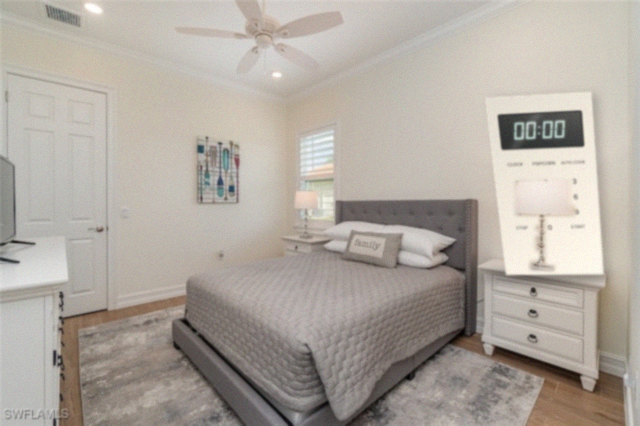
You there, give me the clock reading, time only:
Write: 0:00
